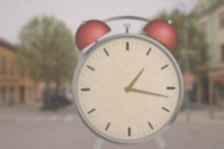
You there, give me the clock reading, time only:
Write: 1:17
